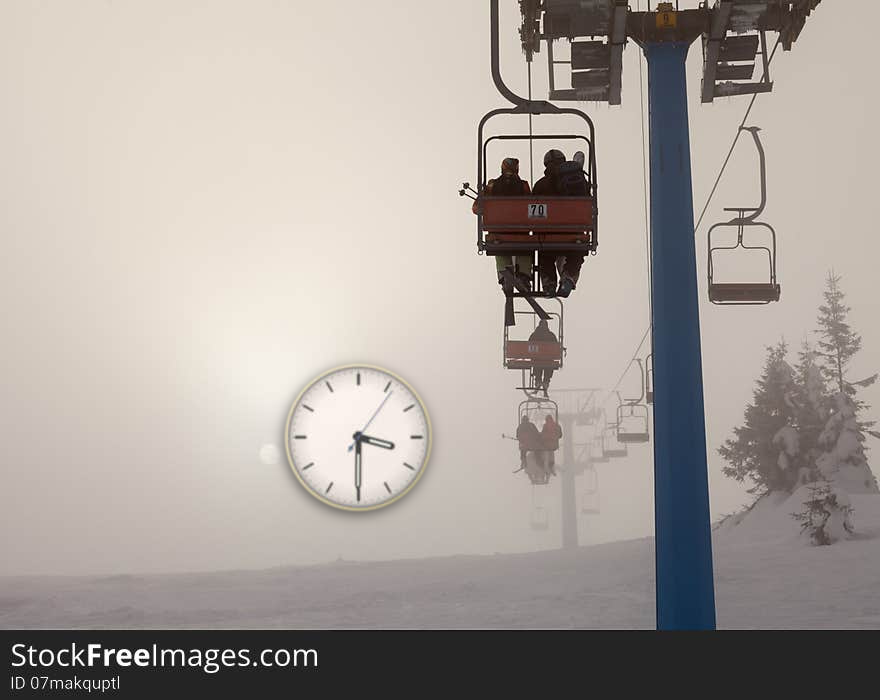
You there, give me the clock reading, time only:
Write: 3:30:06
